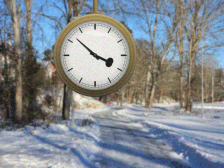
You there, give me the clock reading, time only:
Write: 3:52
